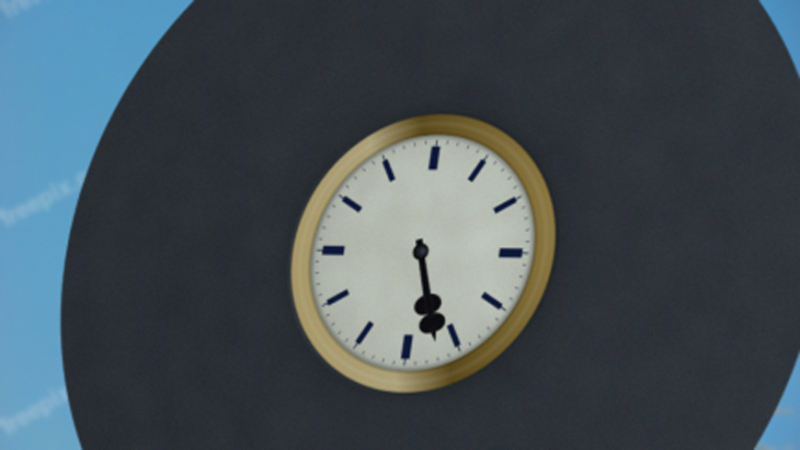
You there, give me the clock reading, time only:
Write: 5:27
